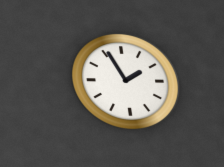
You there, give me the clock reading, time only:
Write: 1:56
